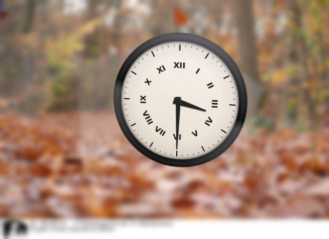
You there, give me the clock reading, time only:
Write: 3:30
